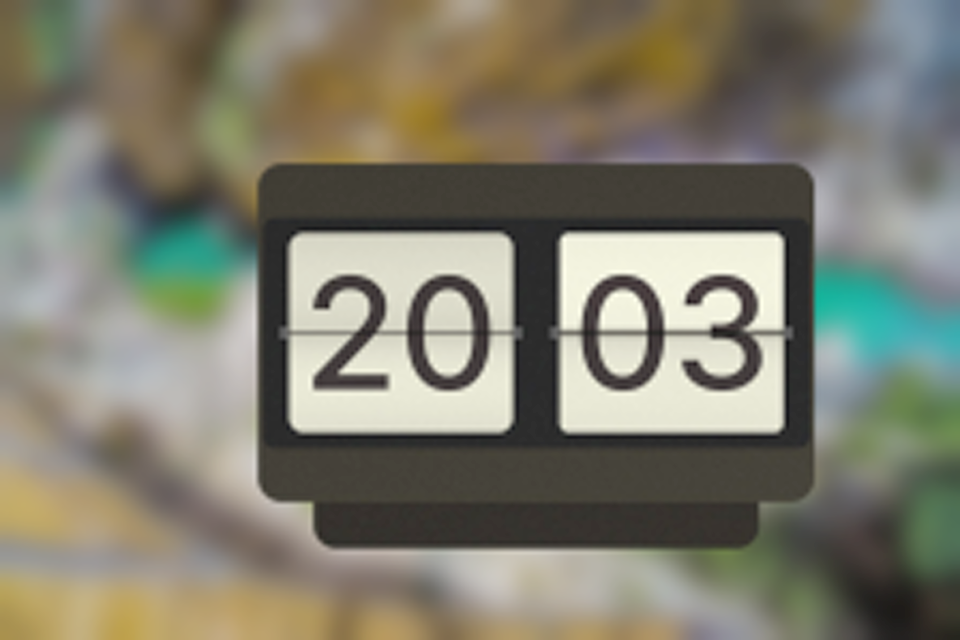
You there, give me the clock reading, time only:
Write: 20:03
